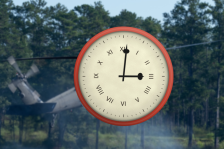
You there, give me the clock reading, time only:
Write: 3:01
